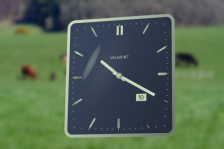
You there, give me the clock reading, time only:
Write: 10:20
